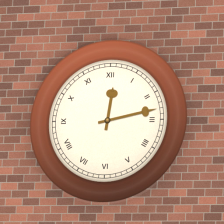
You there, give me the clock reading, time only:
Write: 12:13
